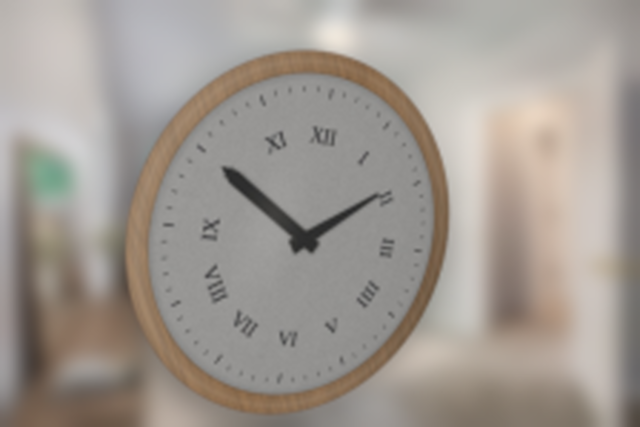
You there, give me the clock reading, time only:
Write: 1:50
